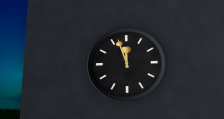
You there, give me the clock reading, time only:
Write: 11:57
